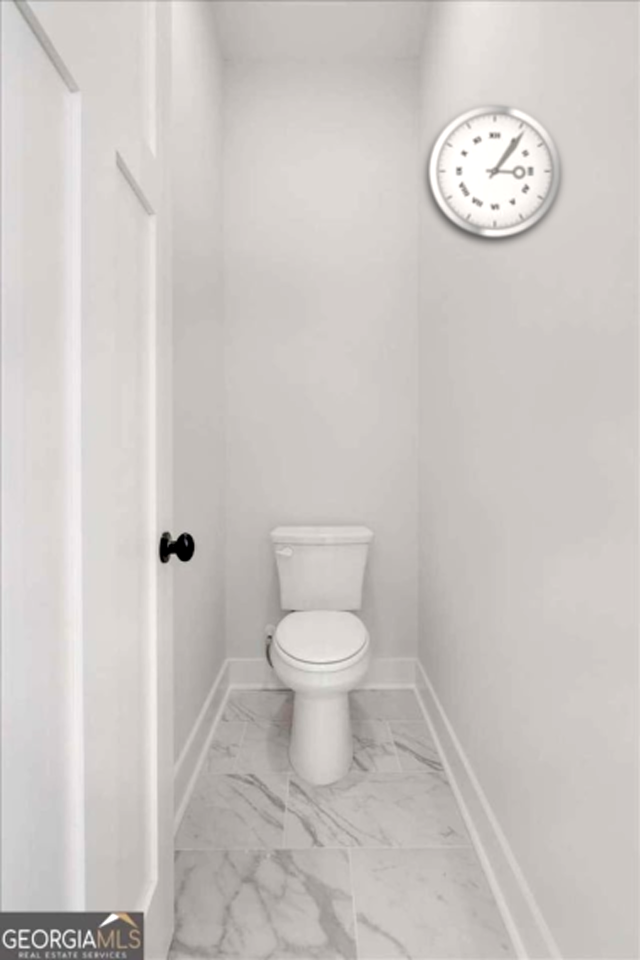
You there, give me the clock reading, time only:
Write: 3:06
